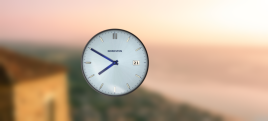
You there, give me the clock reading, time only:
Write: 7:50
